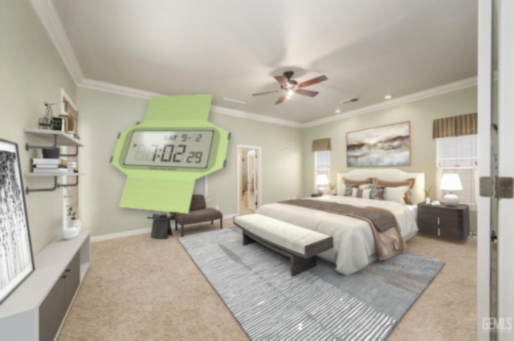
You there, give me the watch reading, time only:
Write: 7:02:29
